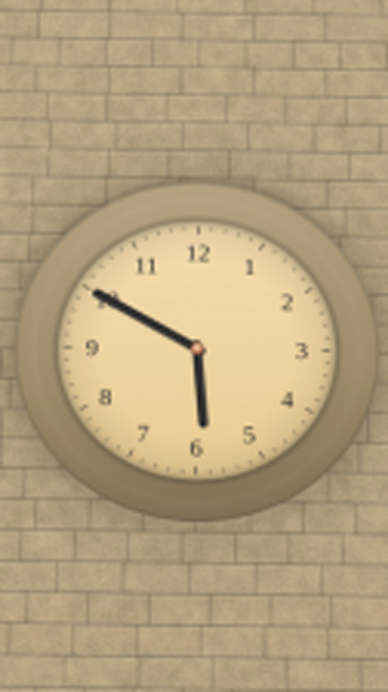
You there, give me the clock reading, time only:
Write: 5:50
